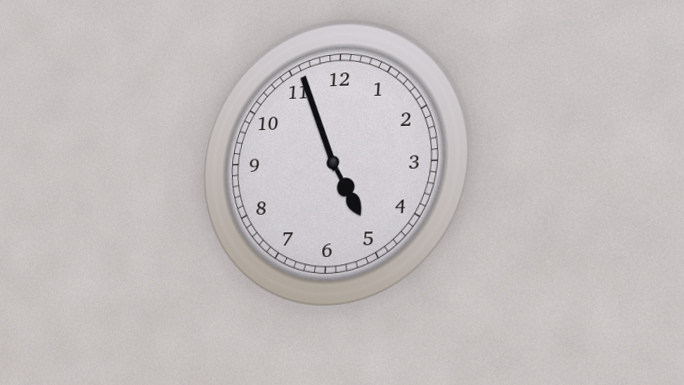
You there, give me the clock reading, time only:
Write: 4:56
